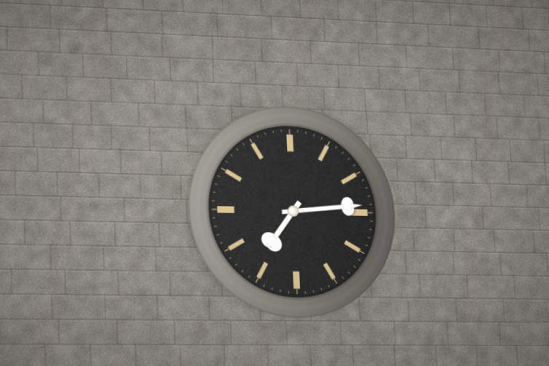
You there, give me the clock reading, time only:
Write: 7:14
